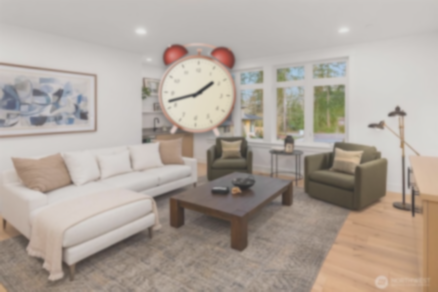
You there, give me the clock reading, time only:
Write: 1:42
